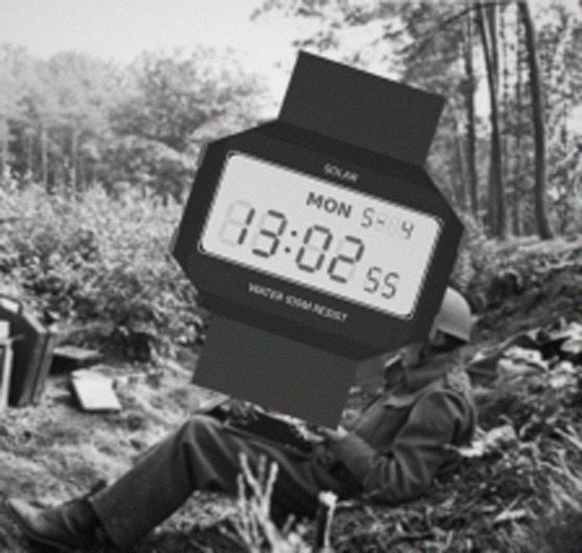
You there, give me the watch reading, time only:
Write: 13:02:55
